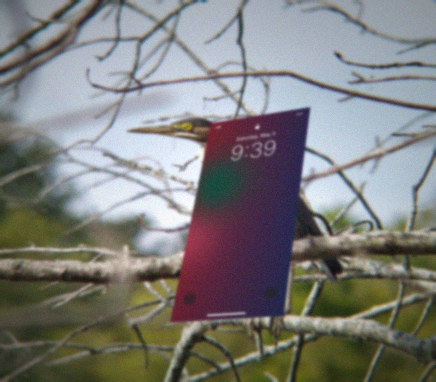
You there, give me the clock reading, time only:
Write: 9:39
